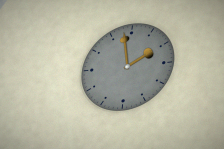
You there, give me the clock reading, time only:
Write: 1:58
